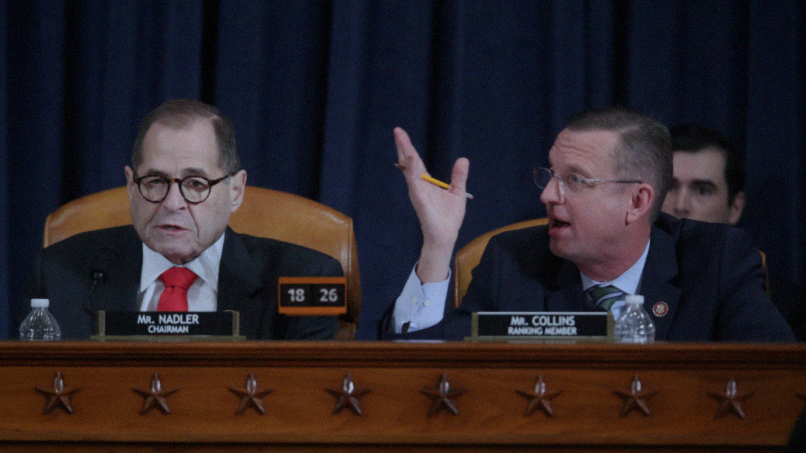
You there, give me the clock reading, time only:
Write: 18:26
